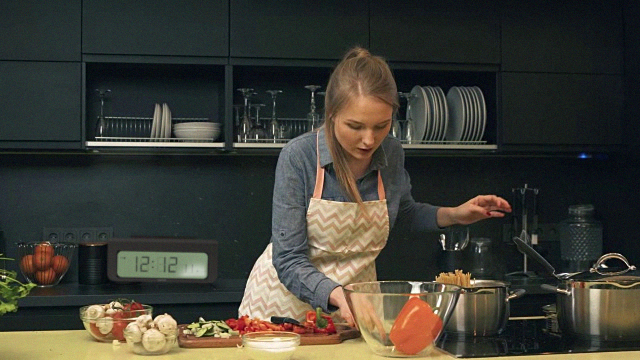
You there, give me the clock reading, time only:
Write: 12:12
